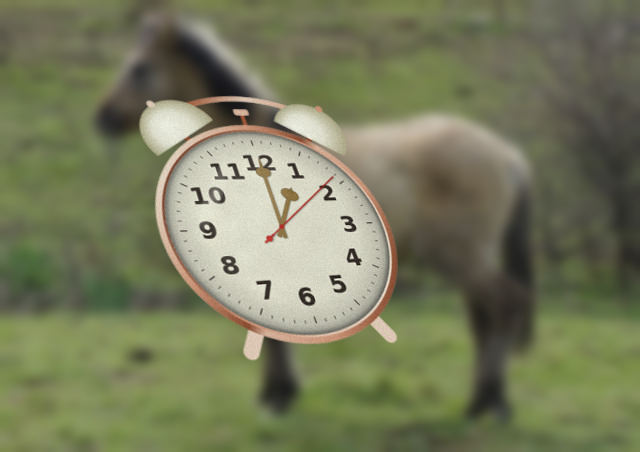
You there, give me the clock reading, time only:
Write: 1:00:09
